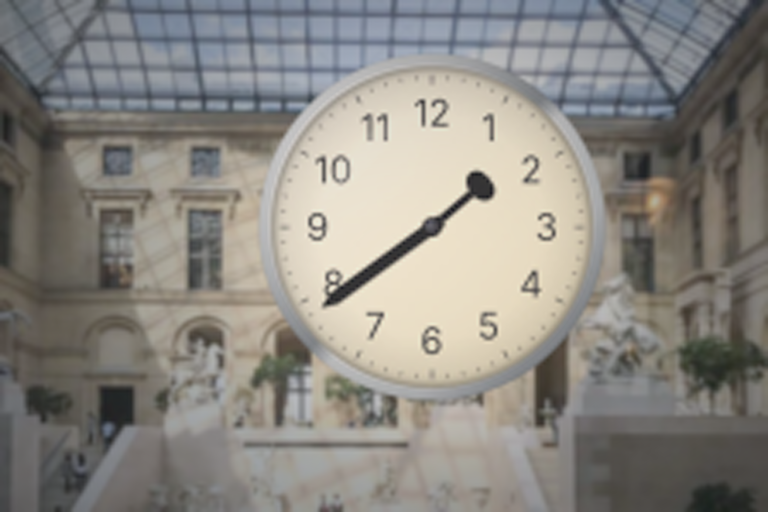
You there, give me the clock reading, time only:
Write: 1:39
